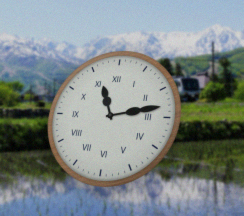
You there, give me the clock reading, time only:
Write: 11:13
